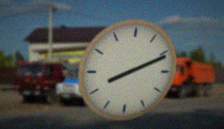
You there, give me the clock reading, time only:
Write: 8:11
